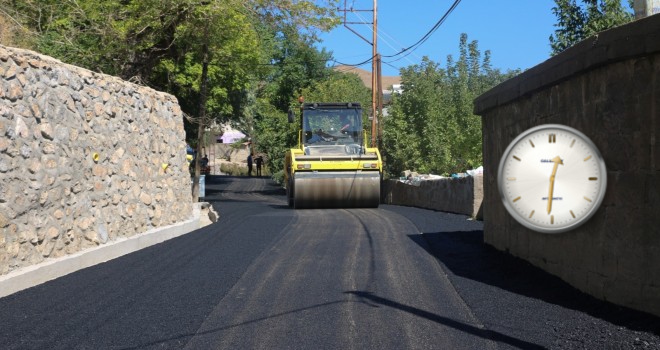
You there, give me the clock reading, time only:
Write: 12:31
